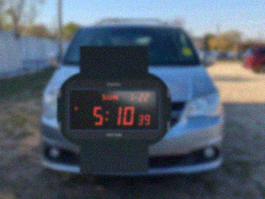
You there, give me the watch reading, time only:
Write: 5:10
